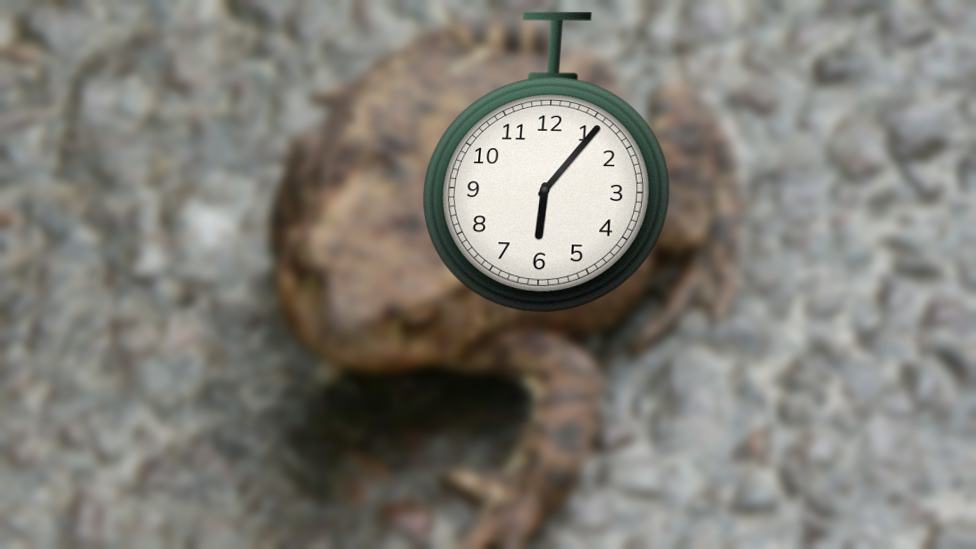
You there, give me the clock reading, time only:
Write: 6:06
